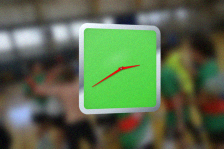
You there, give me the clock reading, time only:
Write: 2:40
